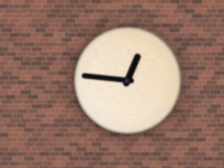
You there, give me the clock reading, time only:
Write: 12:46
